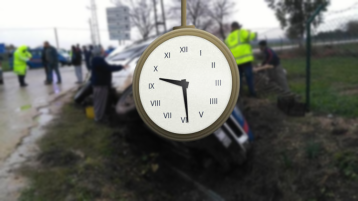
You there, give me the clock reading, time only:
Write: 9:29
